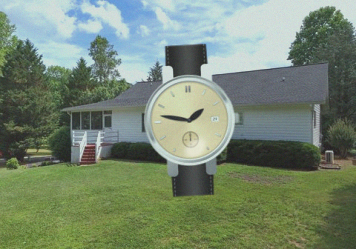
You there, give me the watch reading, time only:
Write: 1:47
